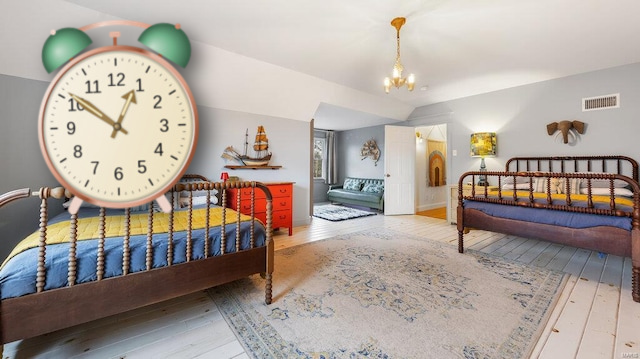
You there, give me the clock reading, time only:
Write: 12:51
